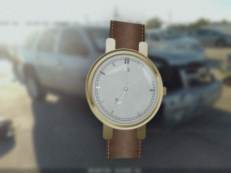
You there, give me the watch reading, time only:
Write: 7:00
